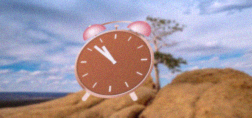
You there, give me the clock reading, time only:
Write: 10:52
